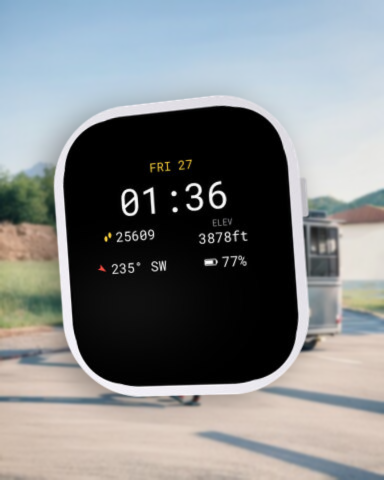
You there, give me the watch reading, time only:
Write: 1:36
